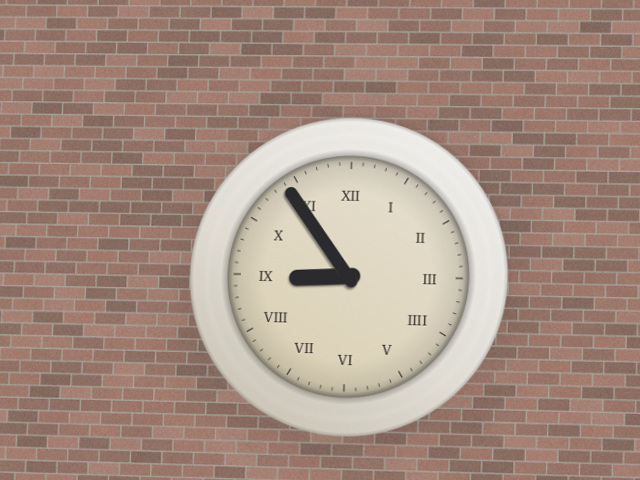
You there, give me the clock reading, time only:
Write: 8:54
